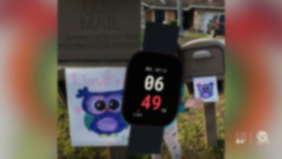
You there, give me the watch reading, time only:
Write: 6:49
